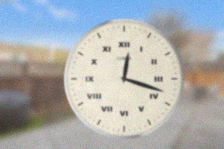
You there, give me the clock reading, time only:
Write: 12:18
